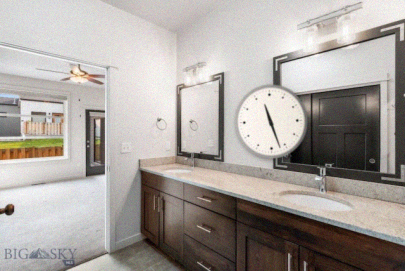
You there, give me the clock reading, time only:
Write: 11:27
